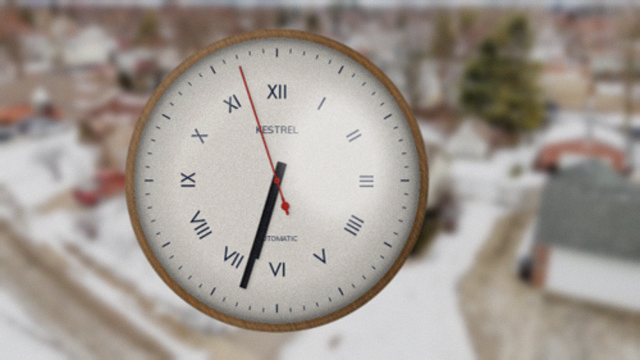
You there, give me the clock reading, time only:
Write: 6:32:57
